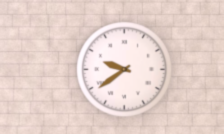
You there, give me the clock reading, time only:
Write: 9:39
